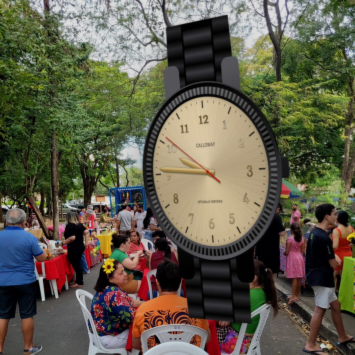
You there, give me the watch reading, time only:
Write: 9:45:51
